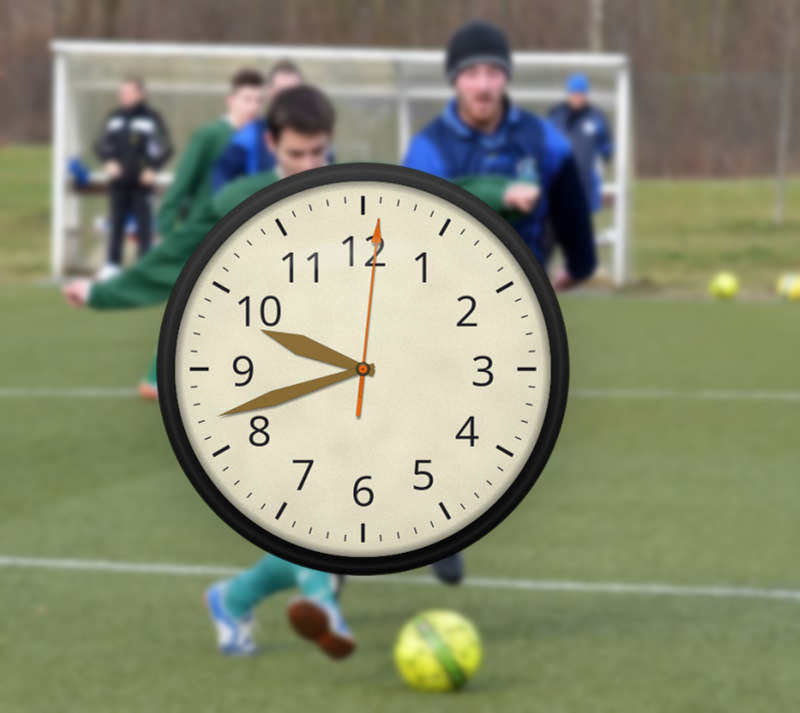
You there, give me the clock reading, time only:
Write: 9:42:01
